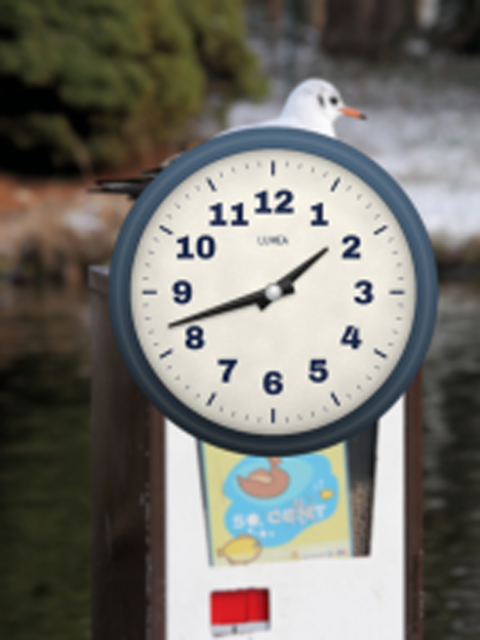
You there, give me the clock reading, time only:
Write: 1:42
